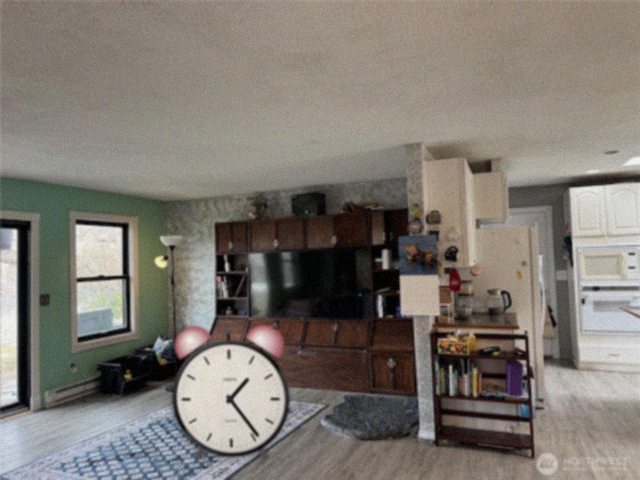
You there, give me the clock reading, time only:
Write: 1:24
